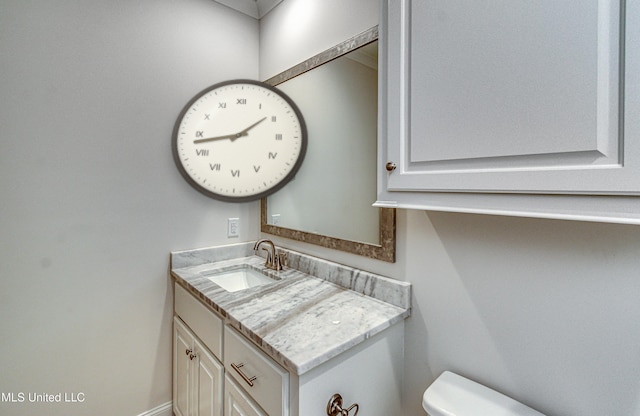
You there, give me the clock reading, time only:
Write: 1:43
